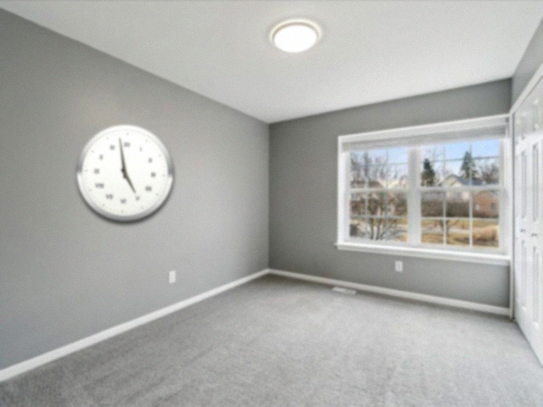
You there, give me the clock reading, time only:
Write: 4:58
